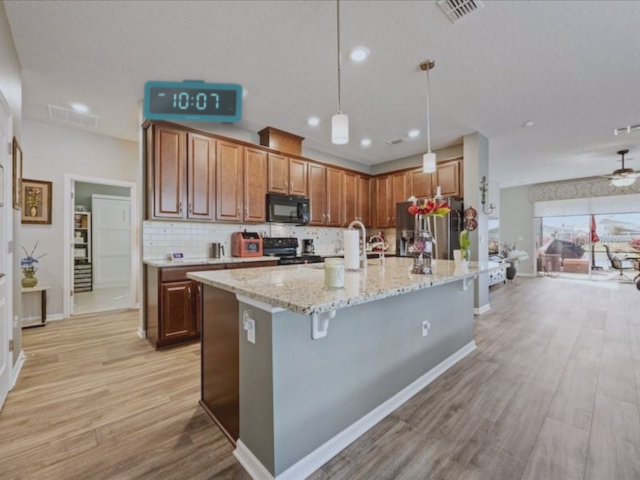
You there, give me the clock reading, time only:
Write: 10:07
